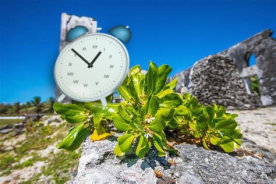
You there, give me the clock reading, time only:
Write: 12:51
